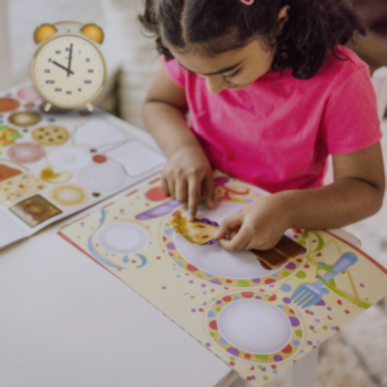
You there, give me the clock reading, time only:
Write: 10:01
